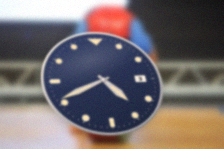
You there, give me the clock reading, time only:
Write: 4:41
